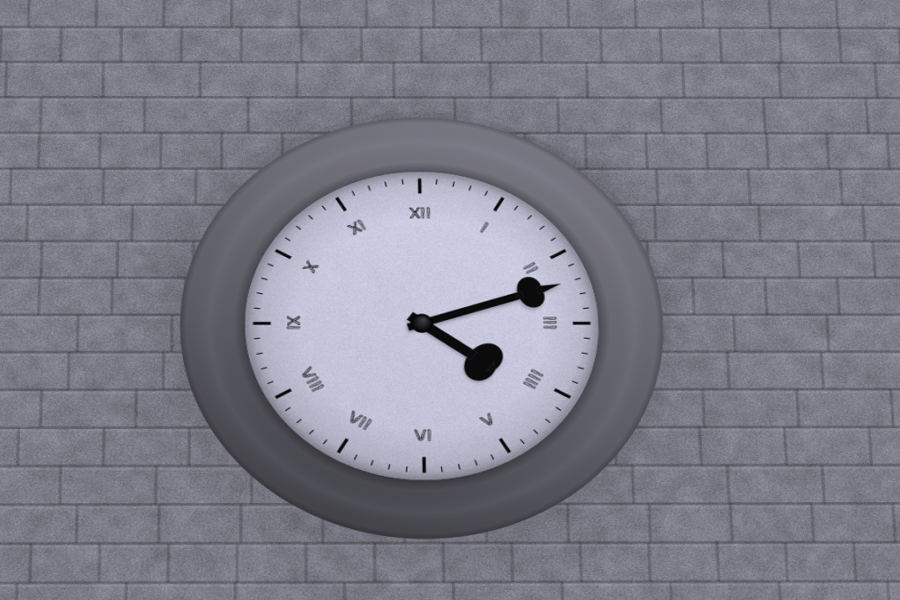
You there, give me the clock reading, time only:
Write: 4:12
